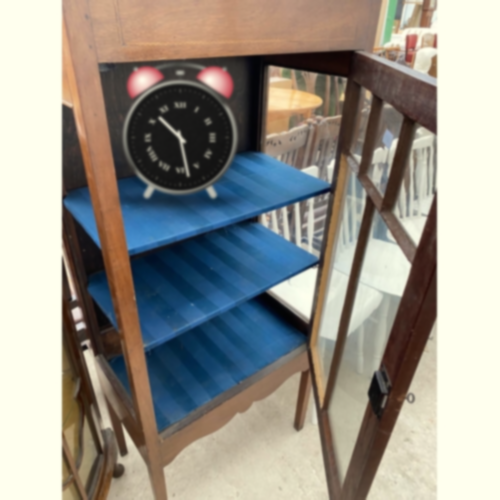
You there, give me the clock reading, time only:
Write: 10:28
